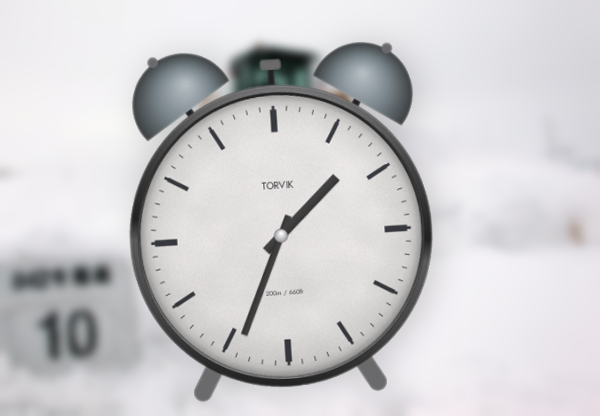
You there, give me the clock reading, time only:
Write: 1:34
